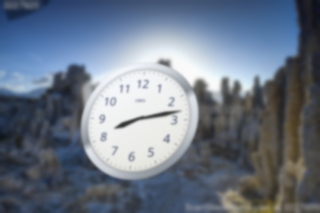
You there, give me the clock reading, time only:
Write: 8:13
